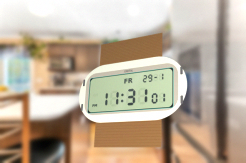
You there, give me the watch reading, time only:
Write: 11:31:01
